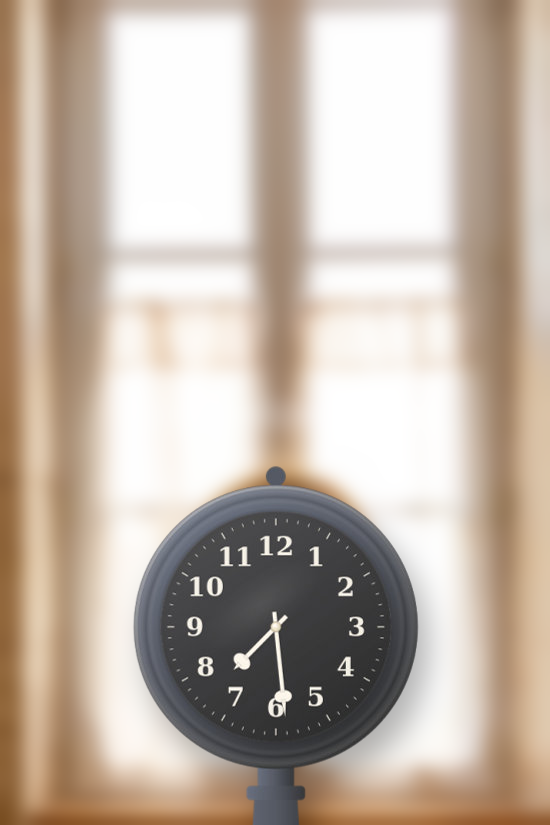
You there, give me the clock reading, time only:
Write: 7:29
